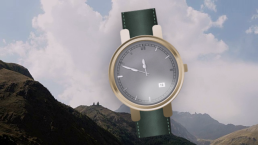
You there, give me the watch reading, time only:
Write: 11:49
